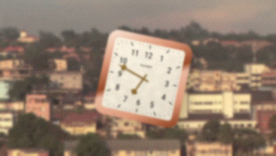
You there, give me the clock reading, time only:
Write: 6:48
